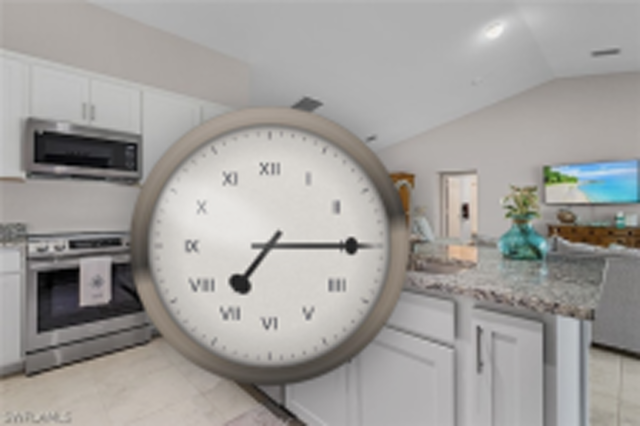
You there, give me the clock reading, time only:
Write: 7:15
